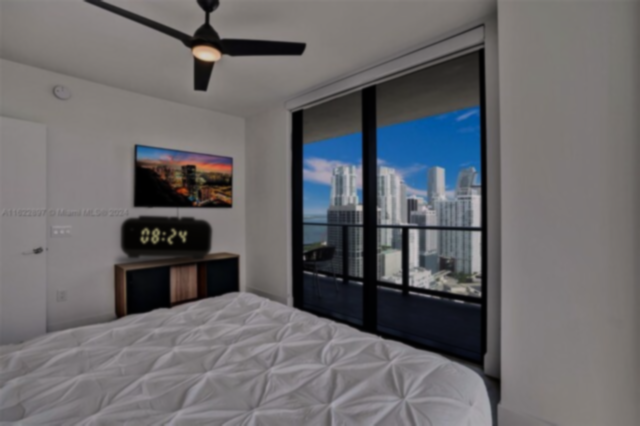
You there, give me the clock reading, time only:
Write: 8:24
